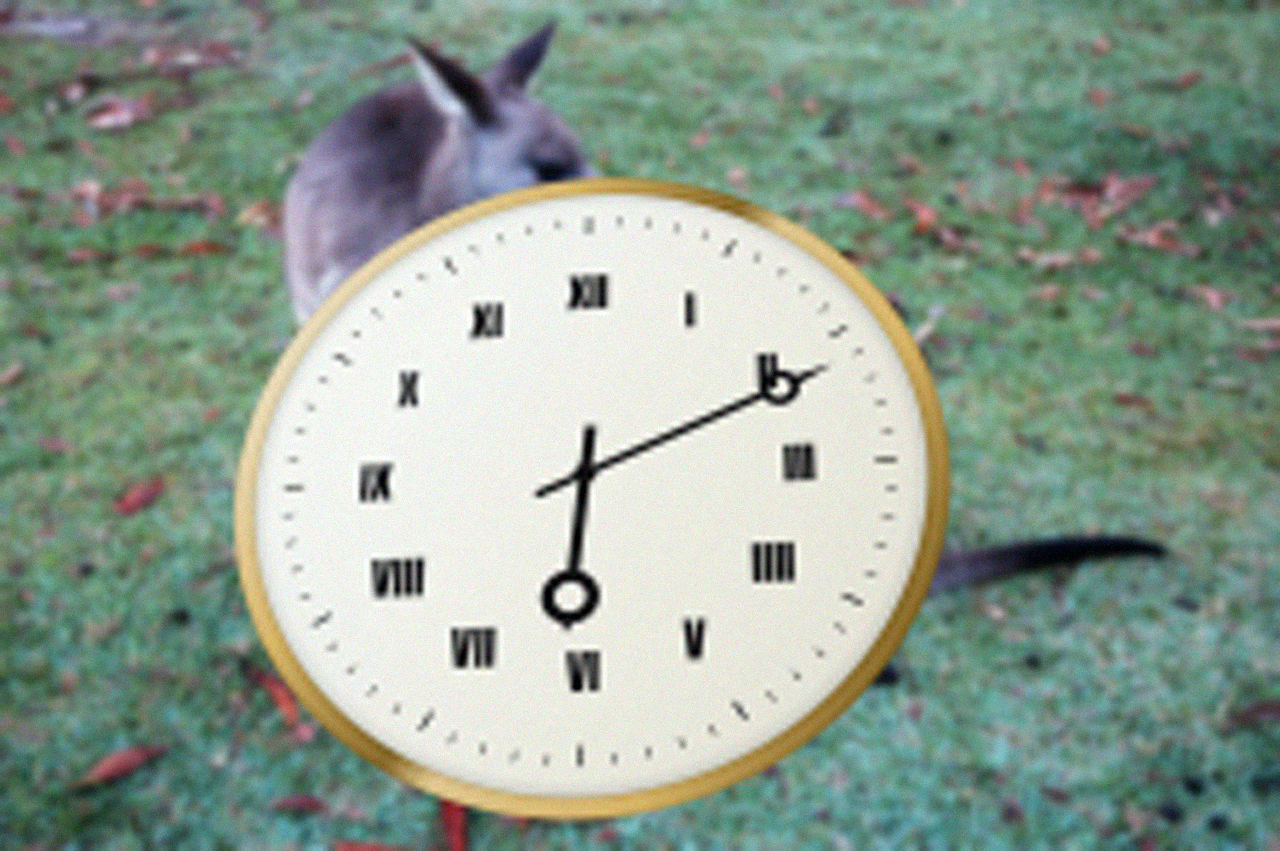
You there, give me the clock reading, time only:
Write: 6:11
